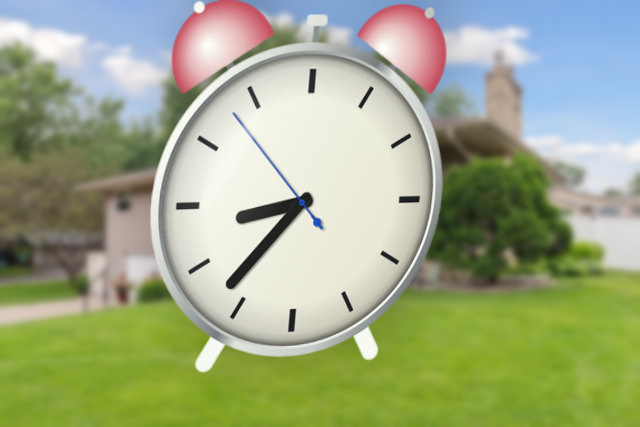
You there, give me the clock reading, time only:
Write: 8:36:53
